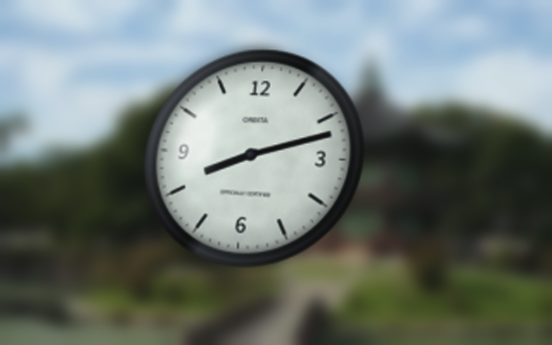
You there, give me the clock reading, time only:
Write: 8:12
